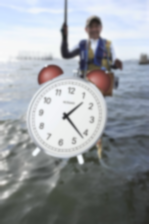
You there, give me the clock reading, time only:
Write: 1:22
